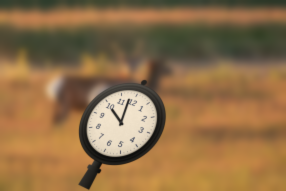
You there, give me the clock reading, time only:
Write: 9:58
